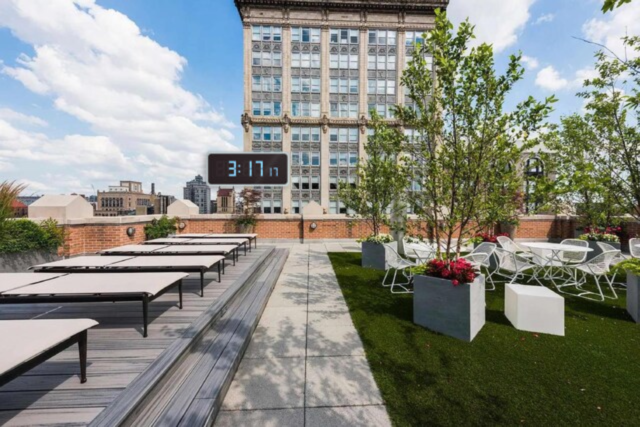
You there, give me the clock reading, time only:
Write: 3:17
